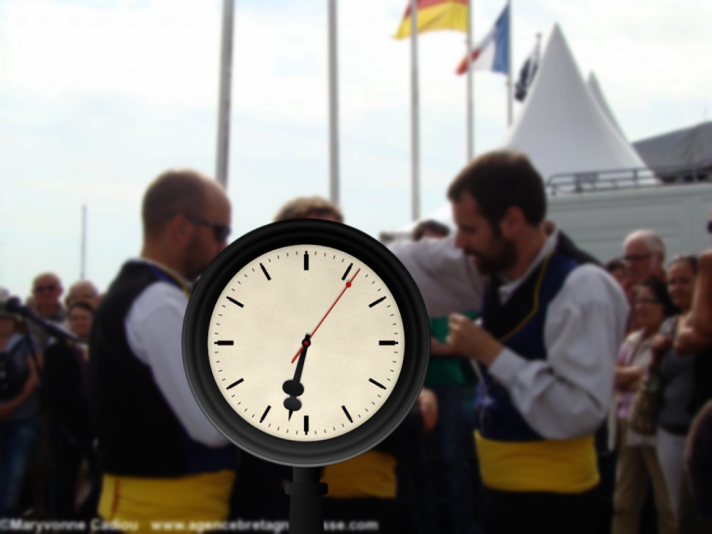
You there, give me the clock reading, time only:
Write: 6:32:06
